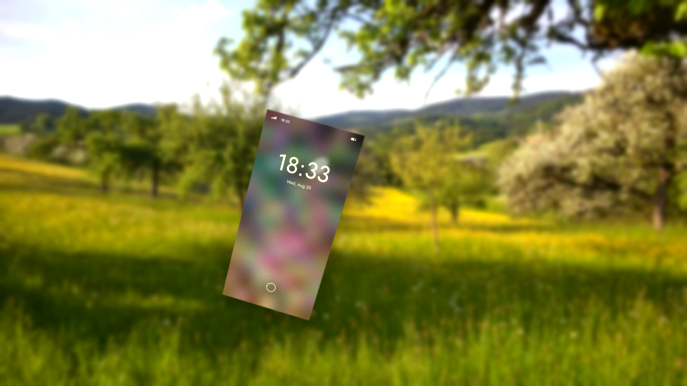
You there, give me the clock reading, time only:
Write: 18:33
